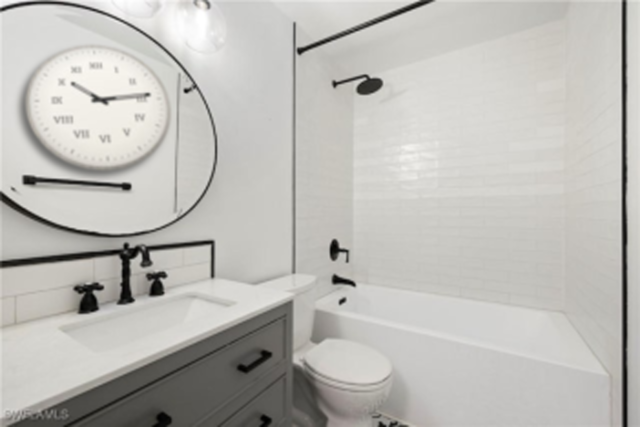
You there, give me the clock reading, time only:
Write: 10:14
